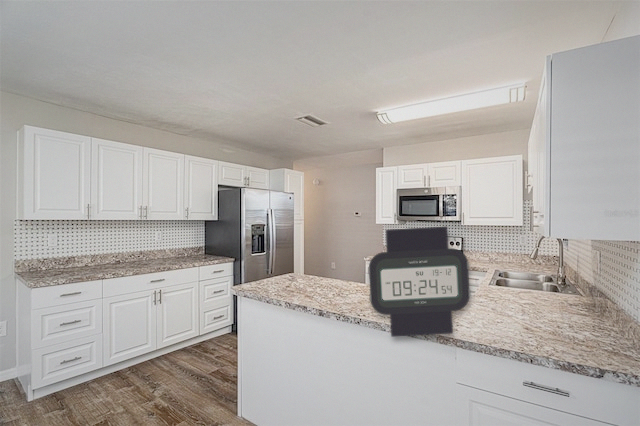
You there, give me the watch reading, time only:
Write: 9:24
